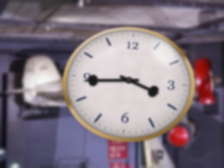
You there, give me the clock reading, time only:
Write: 3:44
